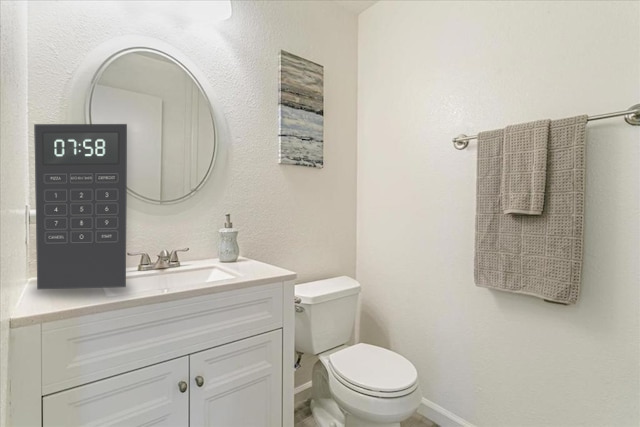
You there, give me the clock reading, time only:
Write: 7:58
